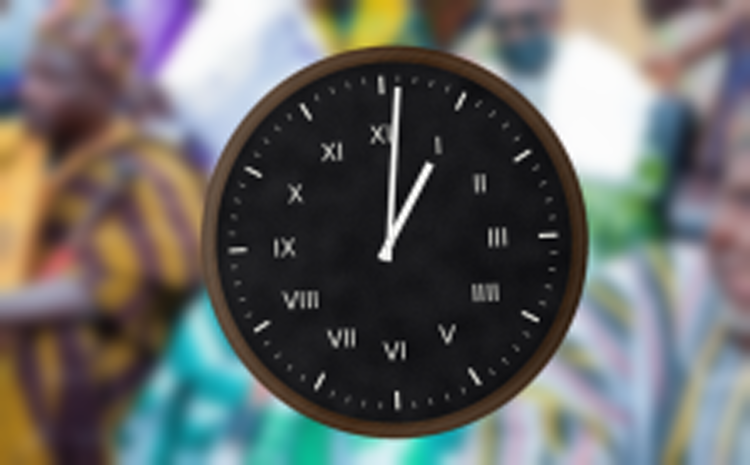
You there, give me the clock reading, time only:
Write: 1:01
